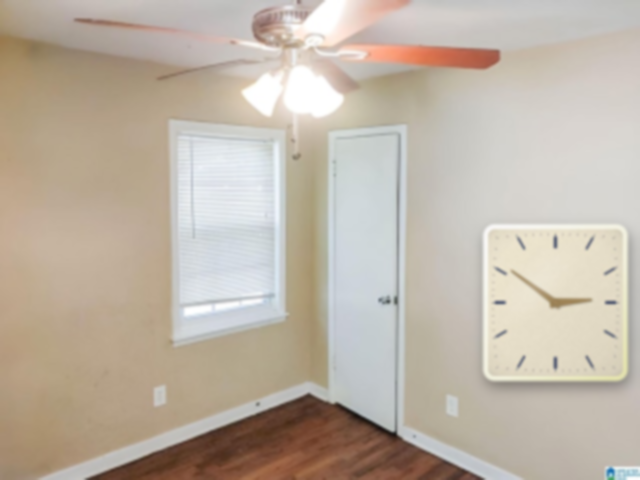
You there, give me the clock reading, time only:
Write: 2:51
